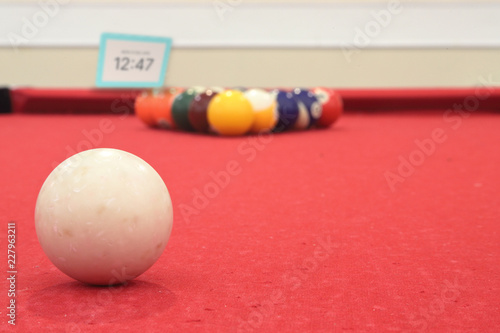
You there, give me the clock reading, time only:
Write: 12:47
